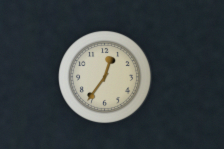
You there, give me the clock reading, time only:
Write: 12:36
